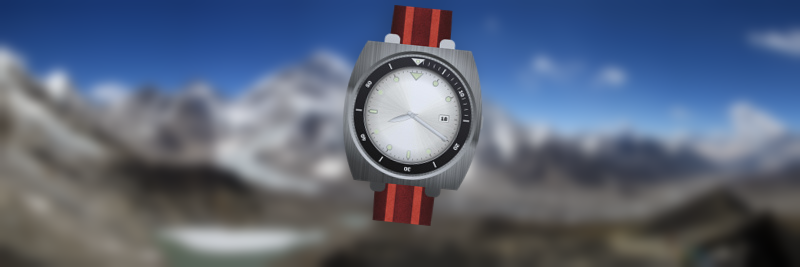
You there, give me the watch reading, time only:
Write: 8:20
